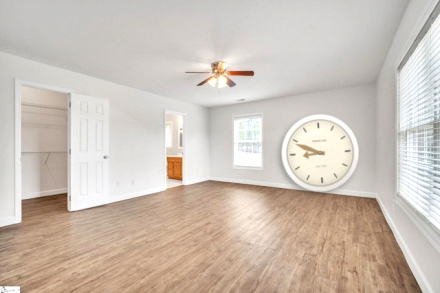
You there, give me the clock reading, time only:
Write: 8:49
